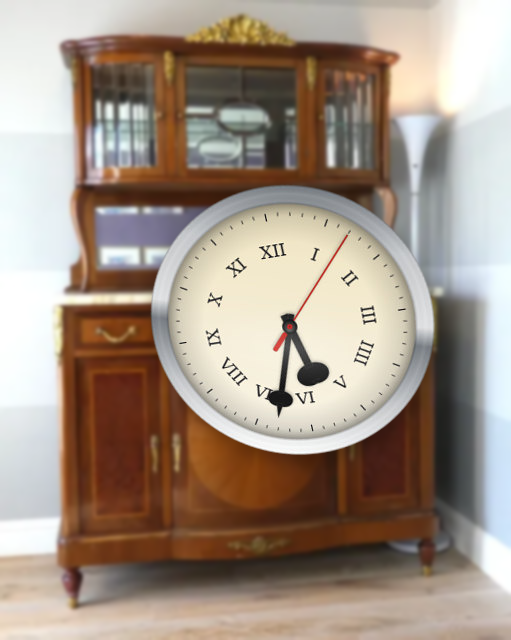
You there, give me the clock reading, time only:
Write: 5:33:07
